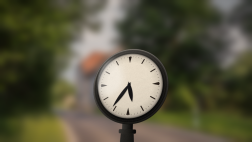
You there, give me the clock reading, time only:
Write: 5:36
